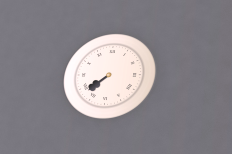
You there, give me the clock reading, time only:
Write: 7:38
